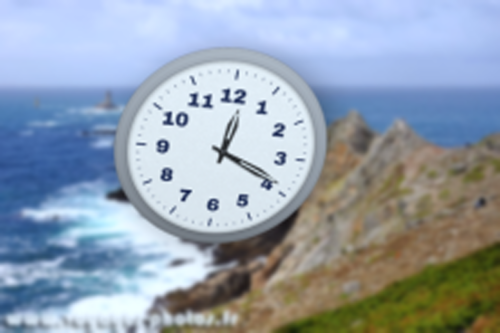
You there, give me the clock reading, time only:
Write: 12:19
